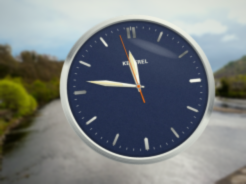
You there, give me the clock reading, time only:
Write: 11:46:58
